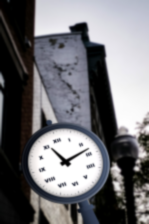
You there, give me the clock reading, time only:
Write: 11:13
